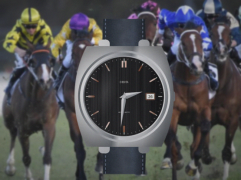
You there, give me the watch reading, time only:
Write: 2:31
